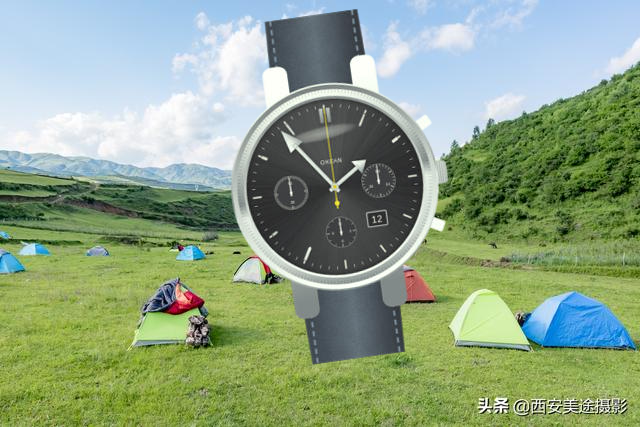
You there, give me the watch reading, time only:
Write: 1:54
